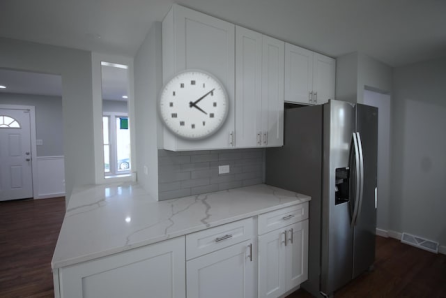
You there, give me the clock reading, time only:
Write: 4:09
